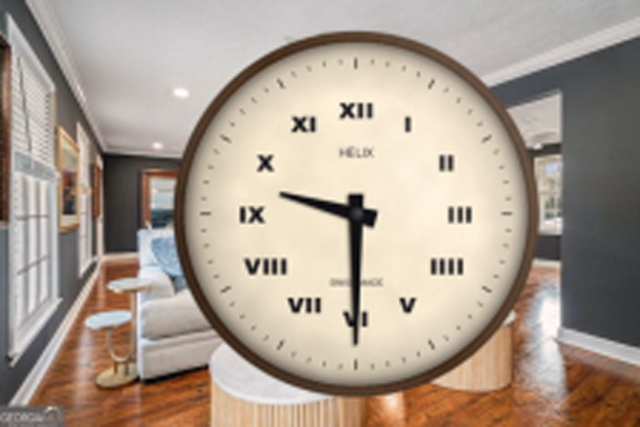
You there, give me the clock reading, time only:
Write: 9:30
